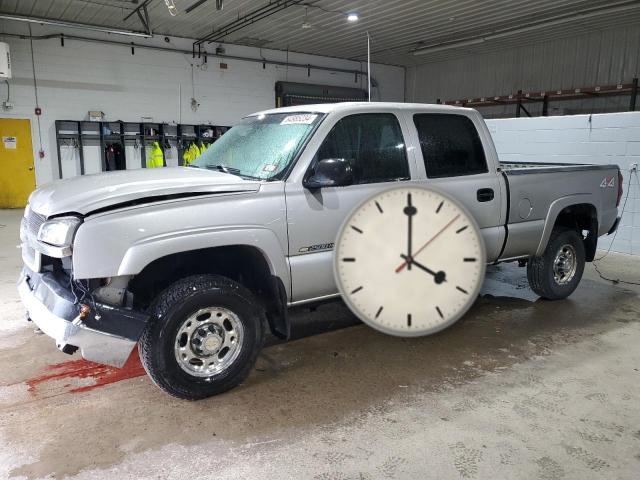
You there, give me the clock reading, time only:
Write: 4:00:08
